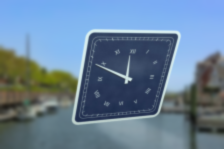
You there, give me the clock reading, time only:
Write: 11:49
